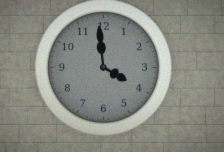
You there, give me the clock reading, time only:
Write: 3:59
